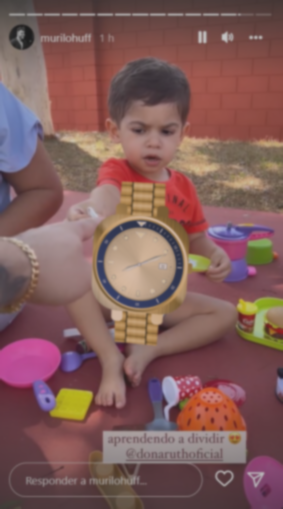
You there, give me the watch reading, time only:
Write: 8:11
